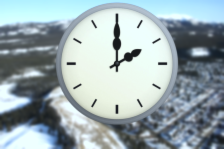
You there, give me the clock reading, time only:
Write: 2:00
